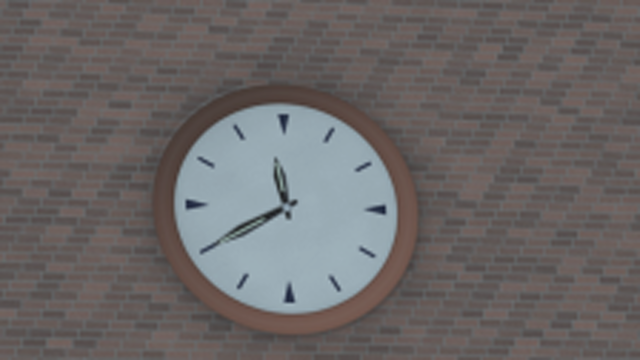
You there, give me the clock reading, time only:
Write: 11:40
